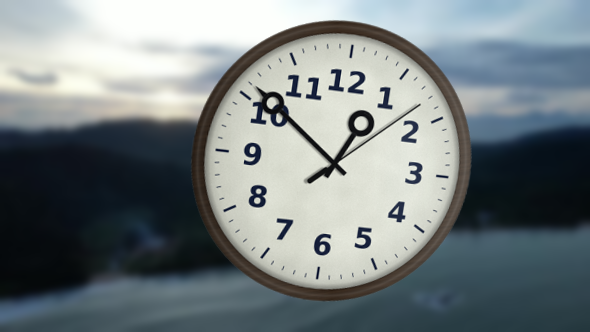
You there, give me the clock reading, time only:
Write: 12:51:08
